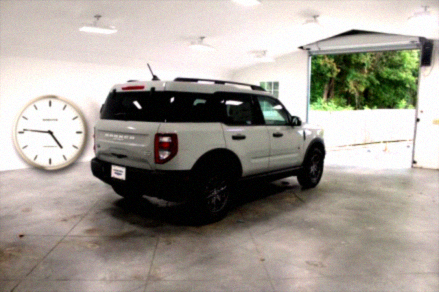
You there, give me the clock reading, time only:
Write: 4:46
